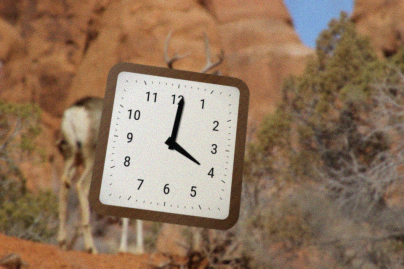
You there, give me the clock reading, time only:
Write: 4:01
